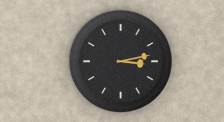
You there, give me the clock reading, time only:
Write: 3:13
